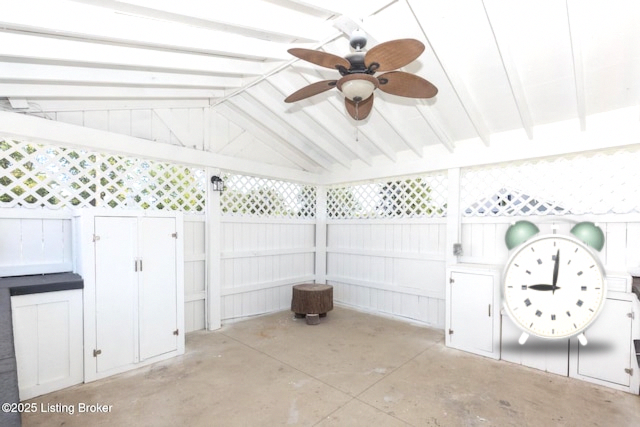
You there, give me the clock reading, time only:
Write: 9:01
